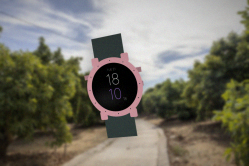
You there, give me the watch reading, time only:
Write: 18:10
